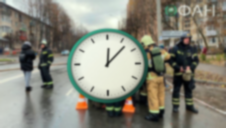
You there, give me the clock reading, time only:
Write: 12:07
